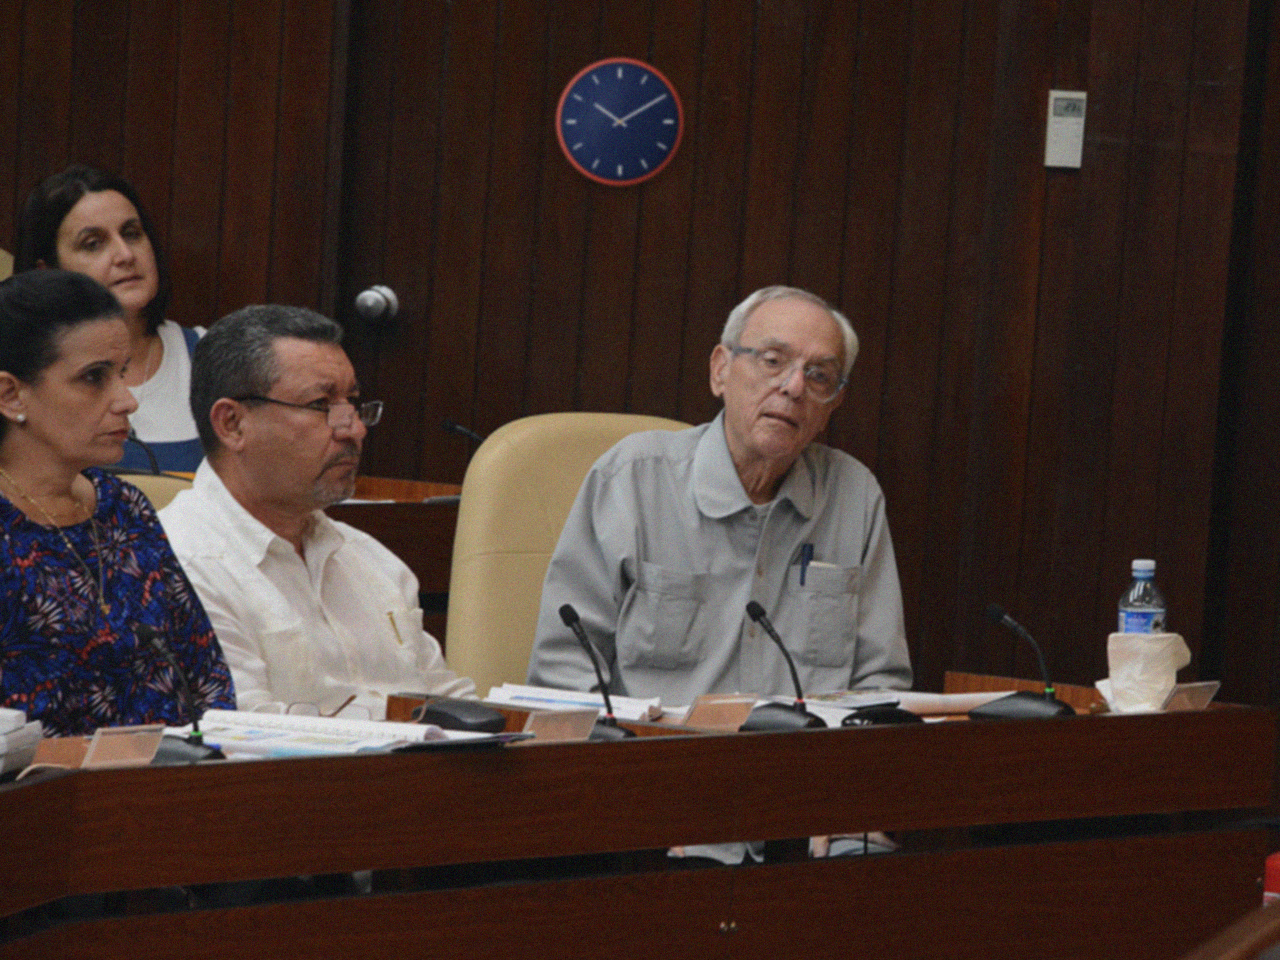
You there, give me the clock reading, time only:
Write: 10:10
